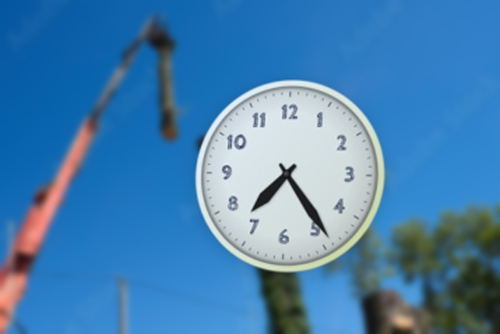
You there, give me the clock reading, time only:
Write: 7:24
